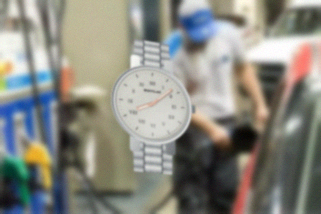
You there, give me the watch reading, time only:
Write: 8:08
